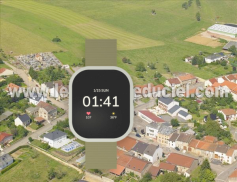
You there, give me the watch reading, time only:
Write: 1:41
